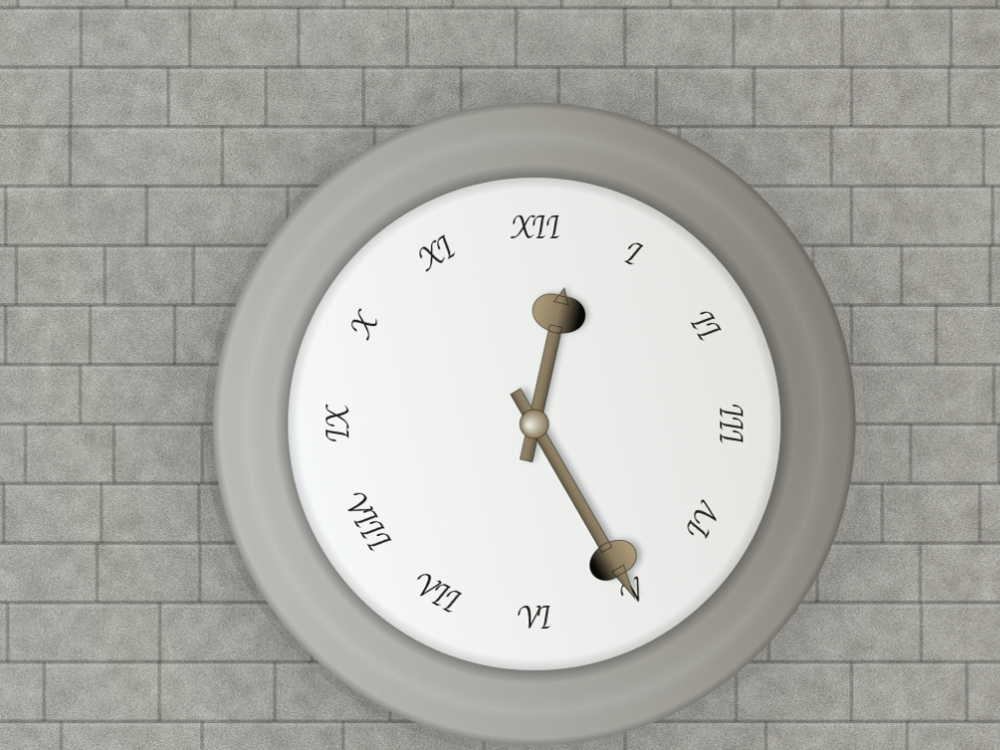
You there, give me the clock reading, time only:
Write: 12:25
